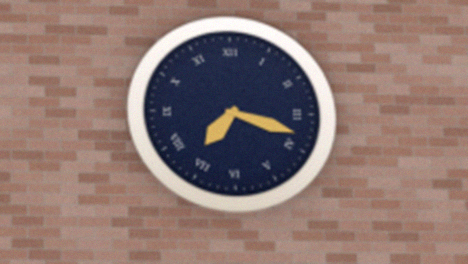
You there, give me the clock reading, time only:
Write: 7:18
